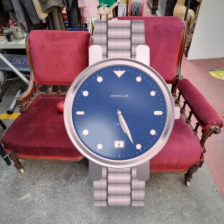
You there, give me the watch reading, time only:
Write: 5:26
